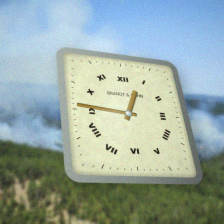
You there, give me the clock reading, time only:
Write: 12:46
